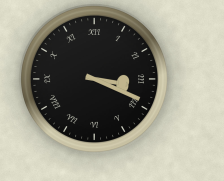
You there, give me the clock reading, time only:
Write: 3:19
